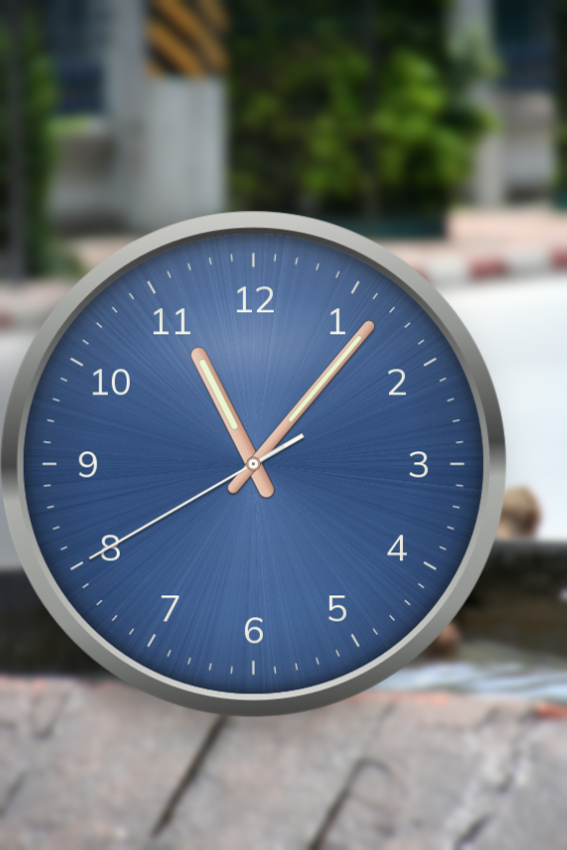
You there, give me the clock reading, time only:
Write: 11:06:40
